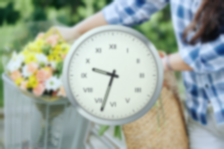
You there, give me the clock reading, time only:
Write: 9:33
